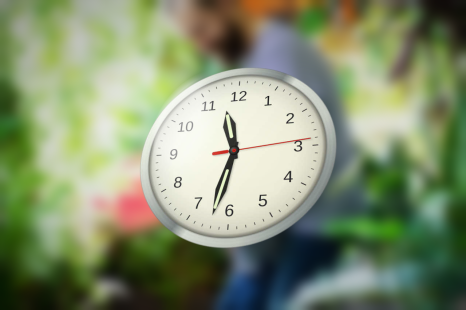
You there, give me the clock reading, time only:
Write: 11:32:14
